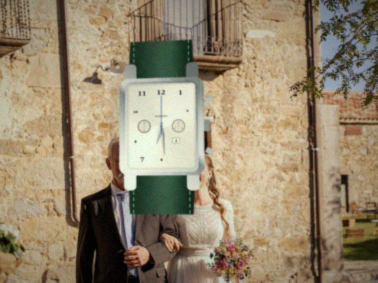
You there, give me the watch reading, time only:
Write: 6:29
